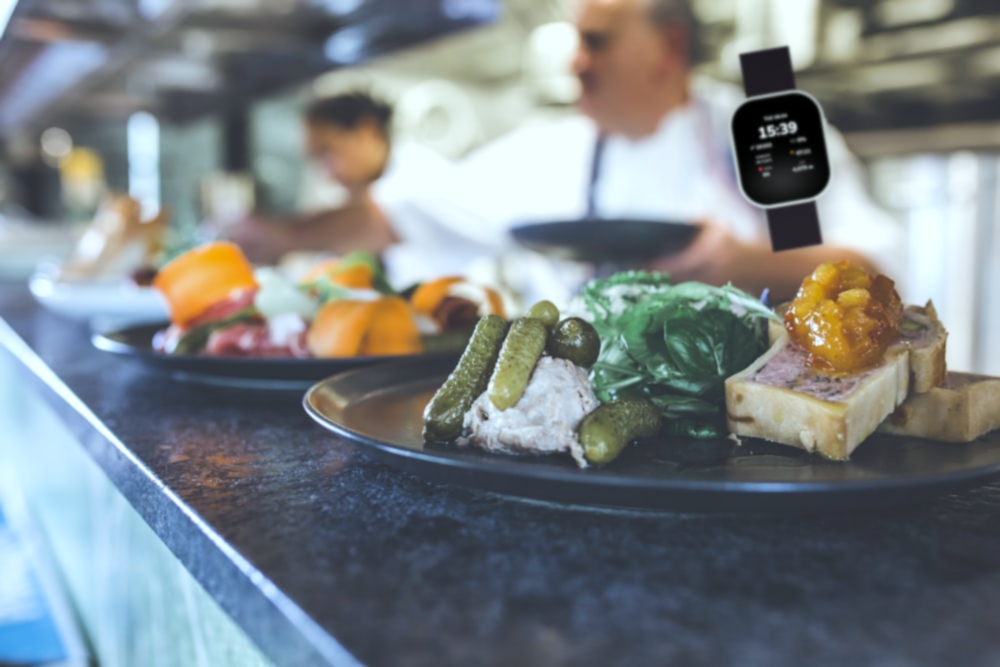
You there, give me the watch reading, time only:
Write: 15:39
